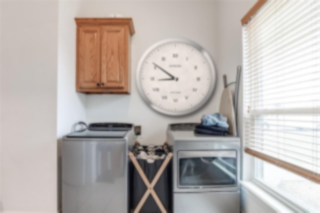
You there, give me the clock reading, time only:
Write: 8:51
